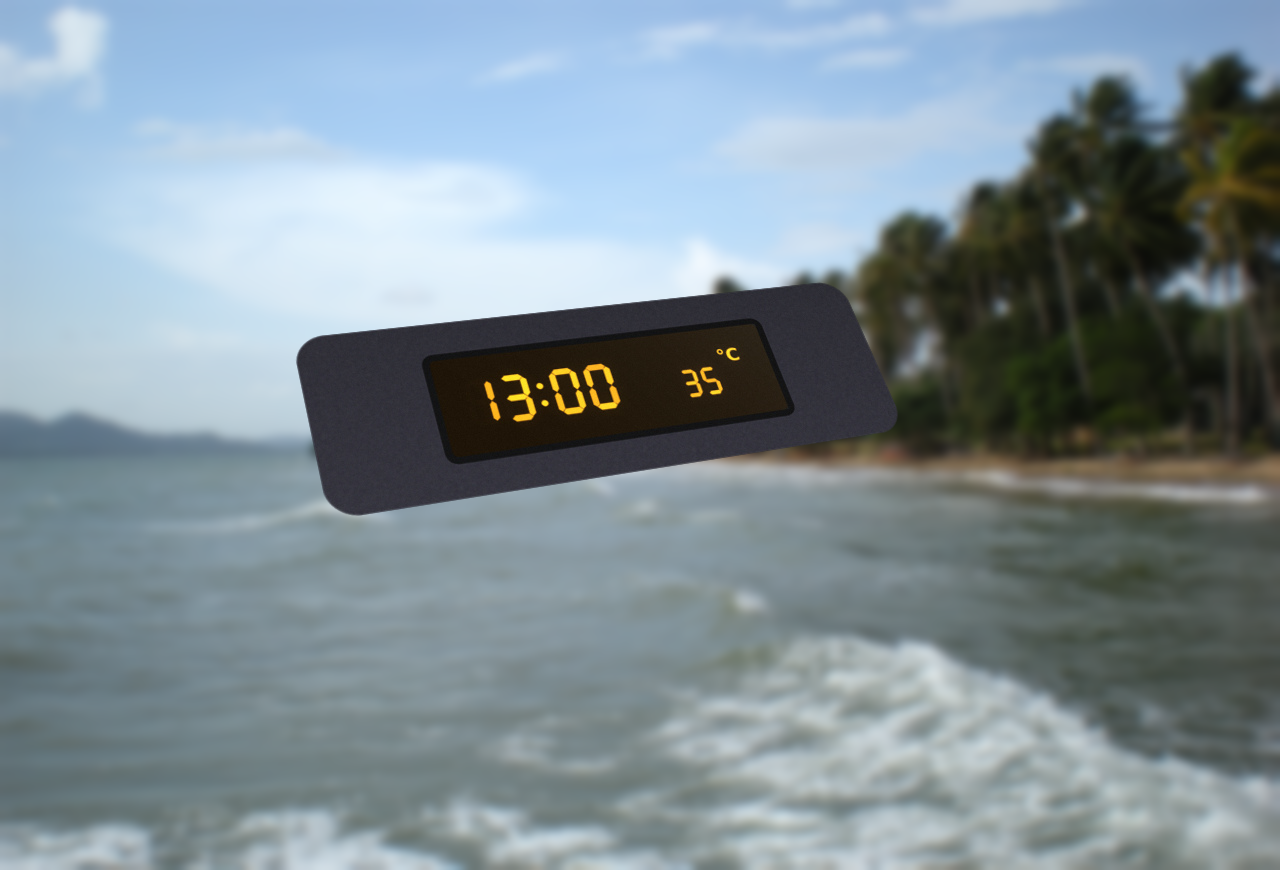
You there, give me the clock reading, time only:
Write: 13:00
